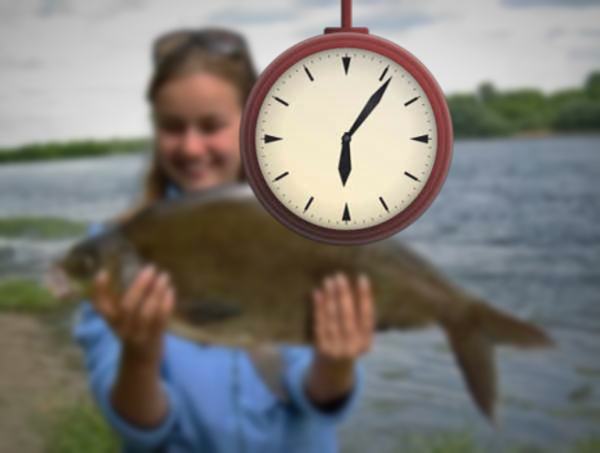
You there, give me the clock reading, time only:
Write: 6:06
